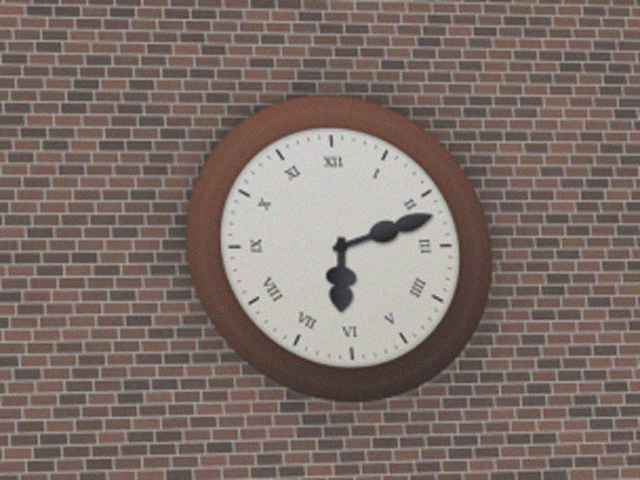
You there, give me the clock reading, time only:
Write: 6:12
